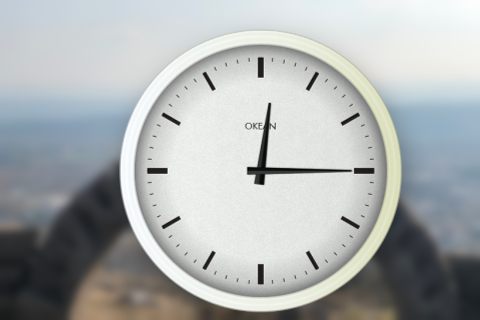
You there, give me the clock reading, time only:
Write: 12:15
